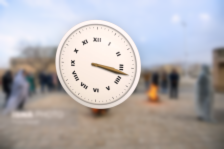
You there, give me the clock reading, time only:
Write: 3:17
